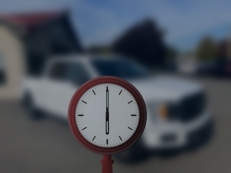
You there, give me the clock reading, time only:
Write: 6:00
